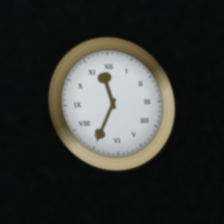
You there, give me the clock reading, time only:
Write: 11:35
